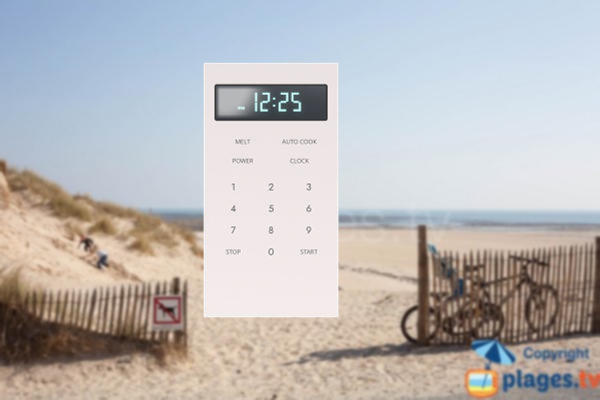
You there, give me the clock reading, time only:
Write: 12:25
